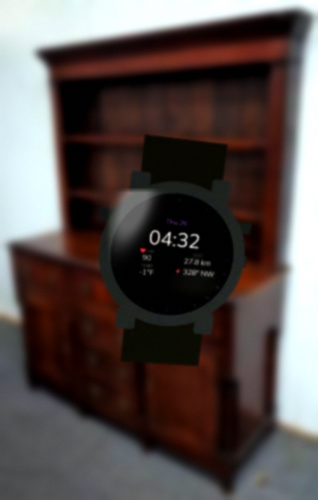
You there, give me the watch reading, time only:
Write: 4:32
